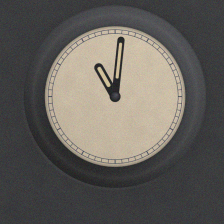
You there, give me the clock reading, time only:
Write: 11:01
